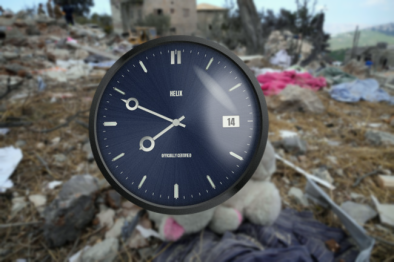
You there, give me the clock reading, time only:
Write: 7:49
